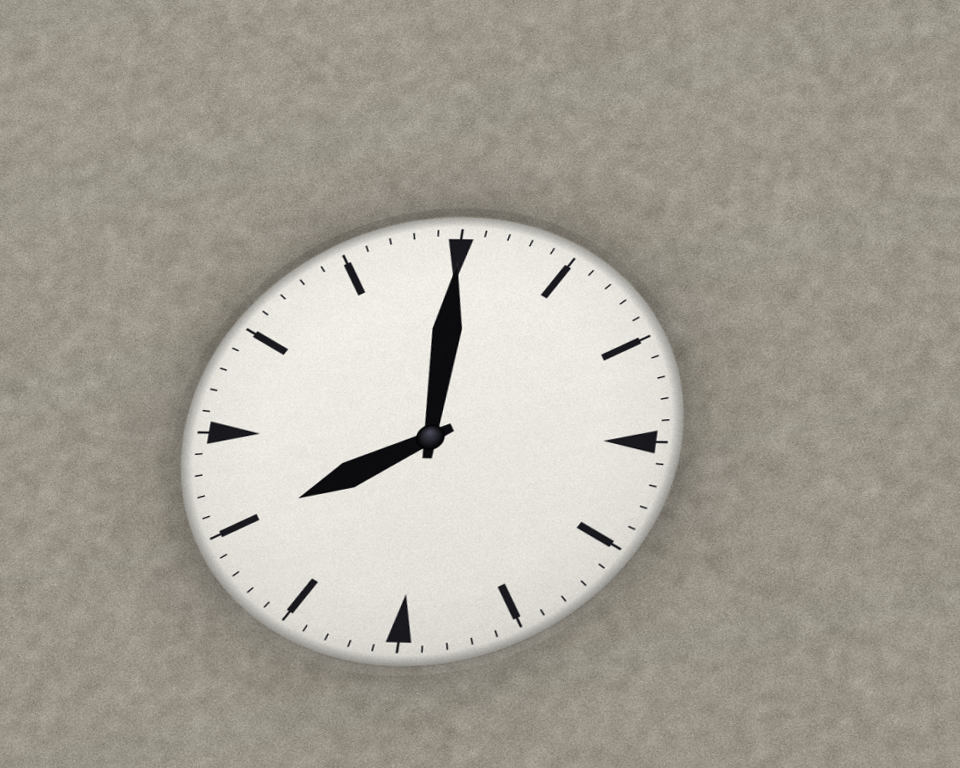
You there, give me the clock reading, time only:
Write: 8:00
